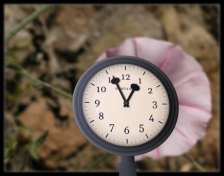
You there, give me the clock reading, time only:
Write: 12:56
